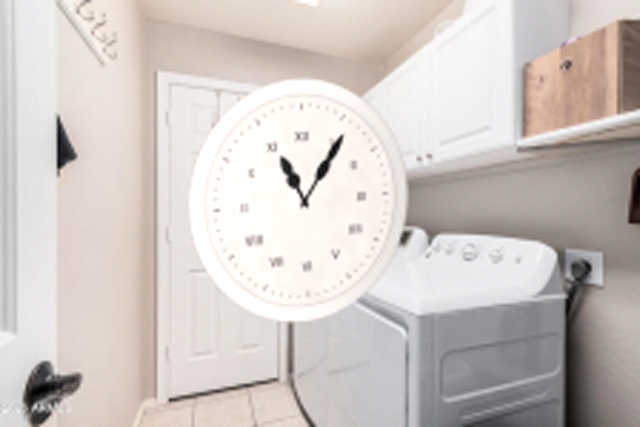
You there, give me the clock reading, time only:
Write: 11:06
